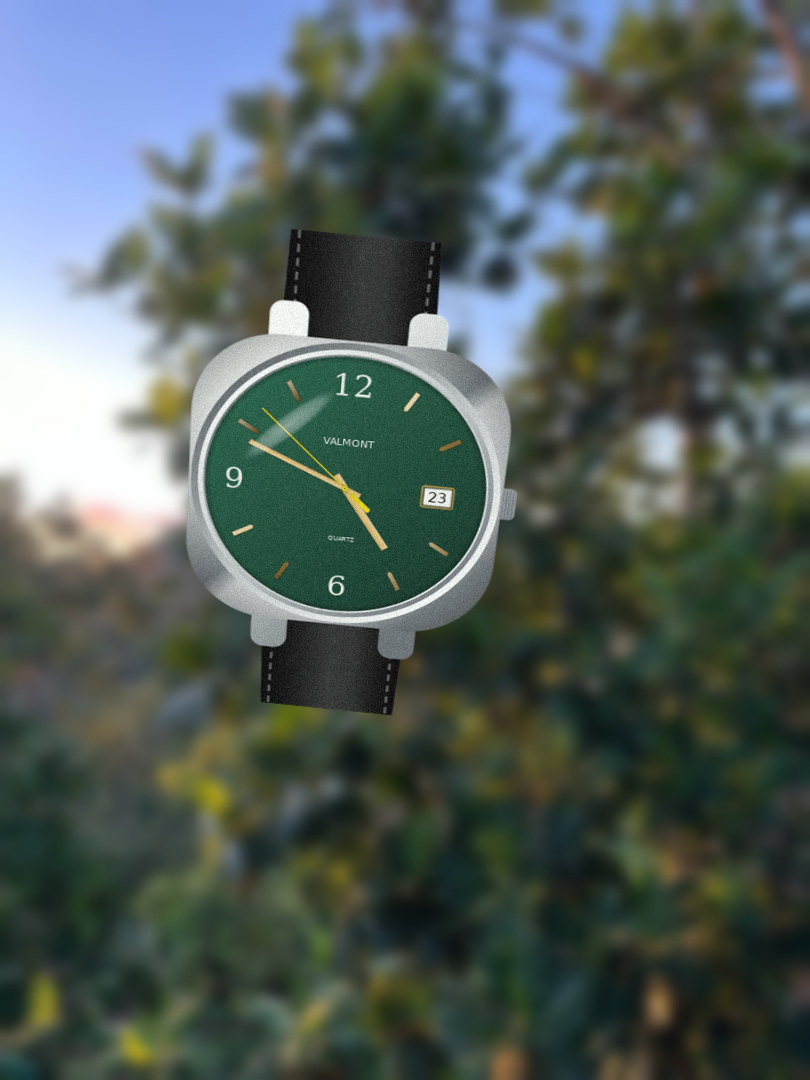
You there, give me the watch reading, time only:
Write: 4:48:52
